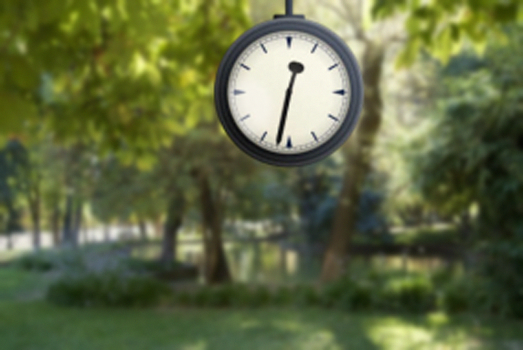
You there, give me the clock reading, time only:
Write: 12:32
